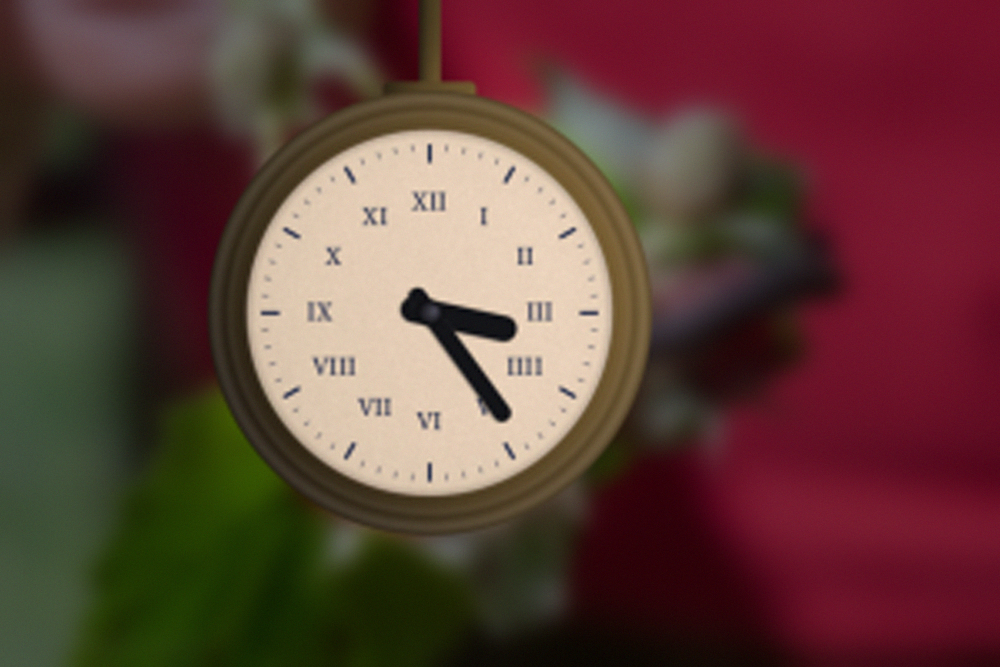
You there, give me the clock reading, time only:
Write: 3:24
